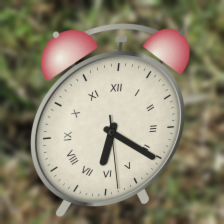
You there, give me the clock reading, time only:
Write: 6:20:28
